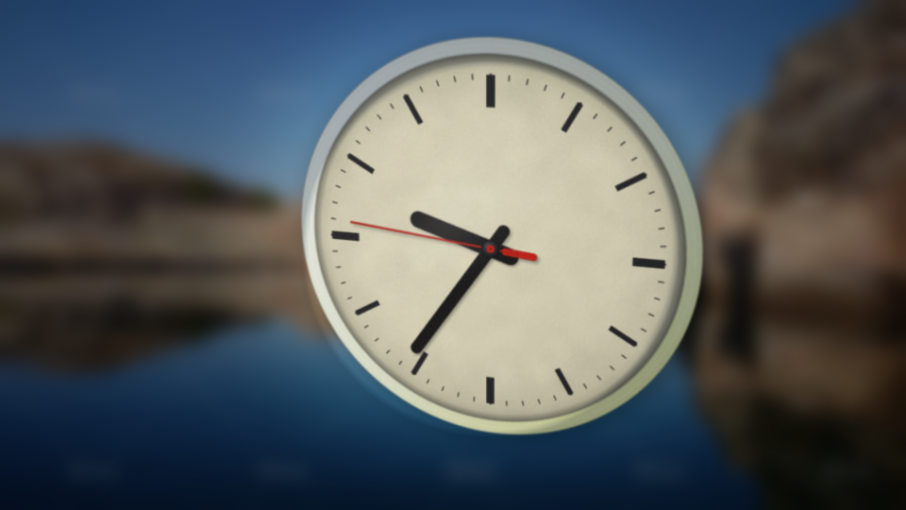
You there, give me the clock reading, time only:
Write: 9:35:46
